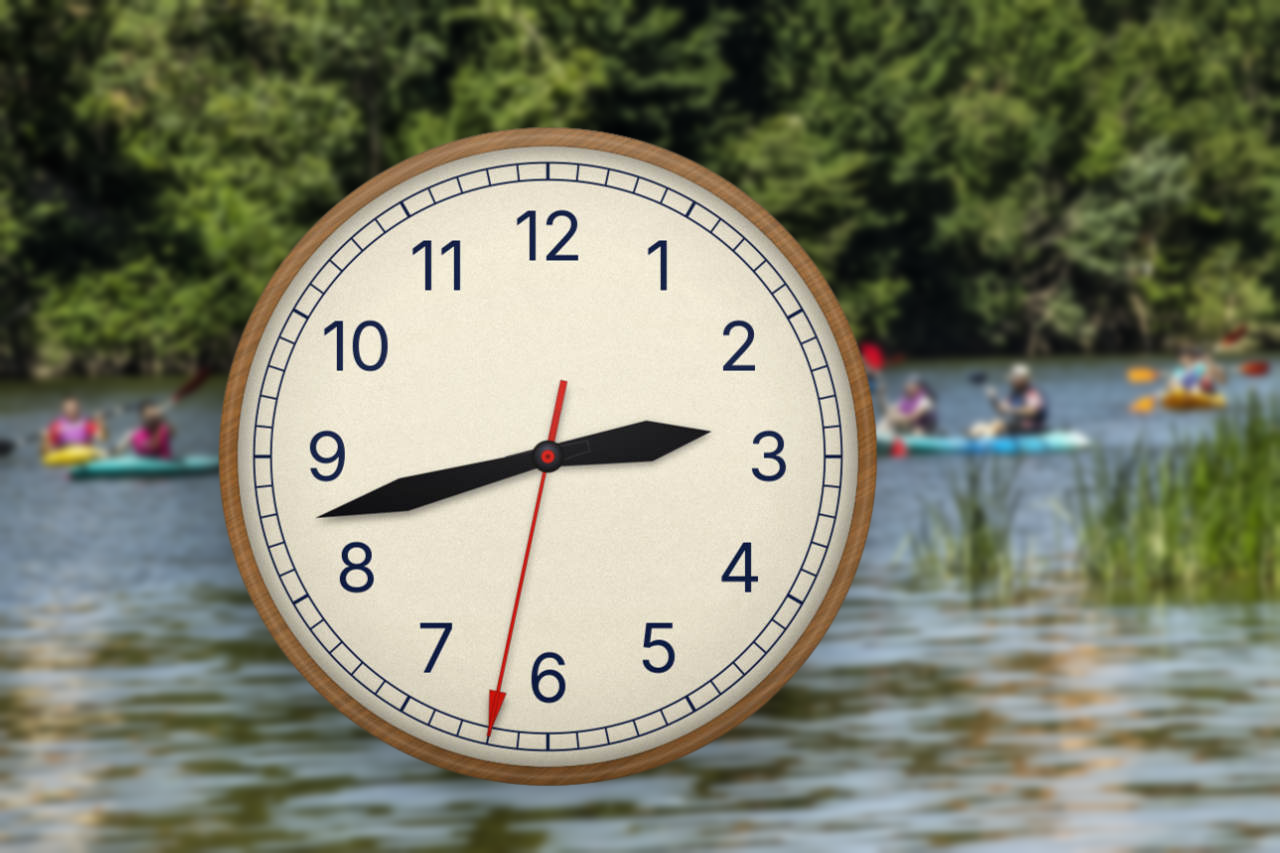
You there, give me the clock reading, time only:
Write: 2:42:32
